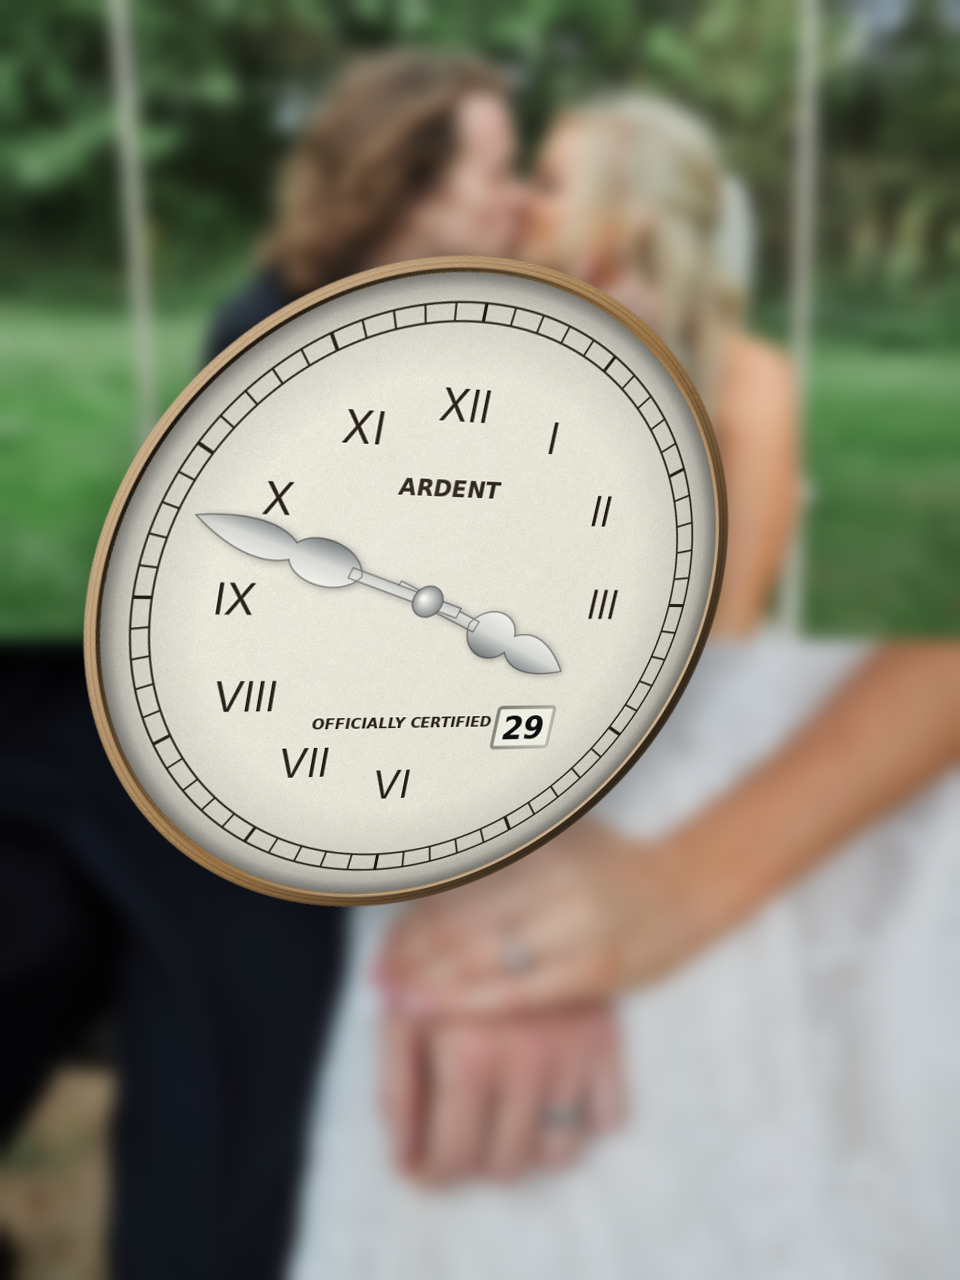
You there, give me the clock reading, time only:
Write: 3:48
